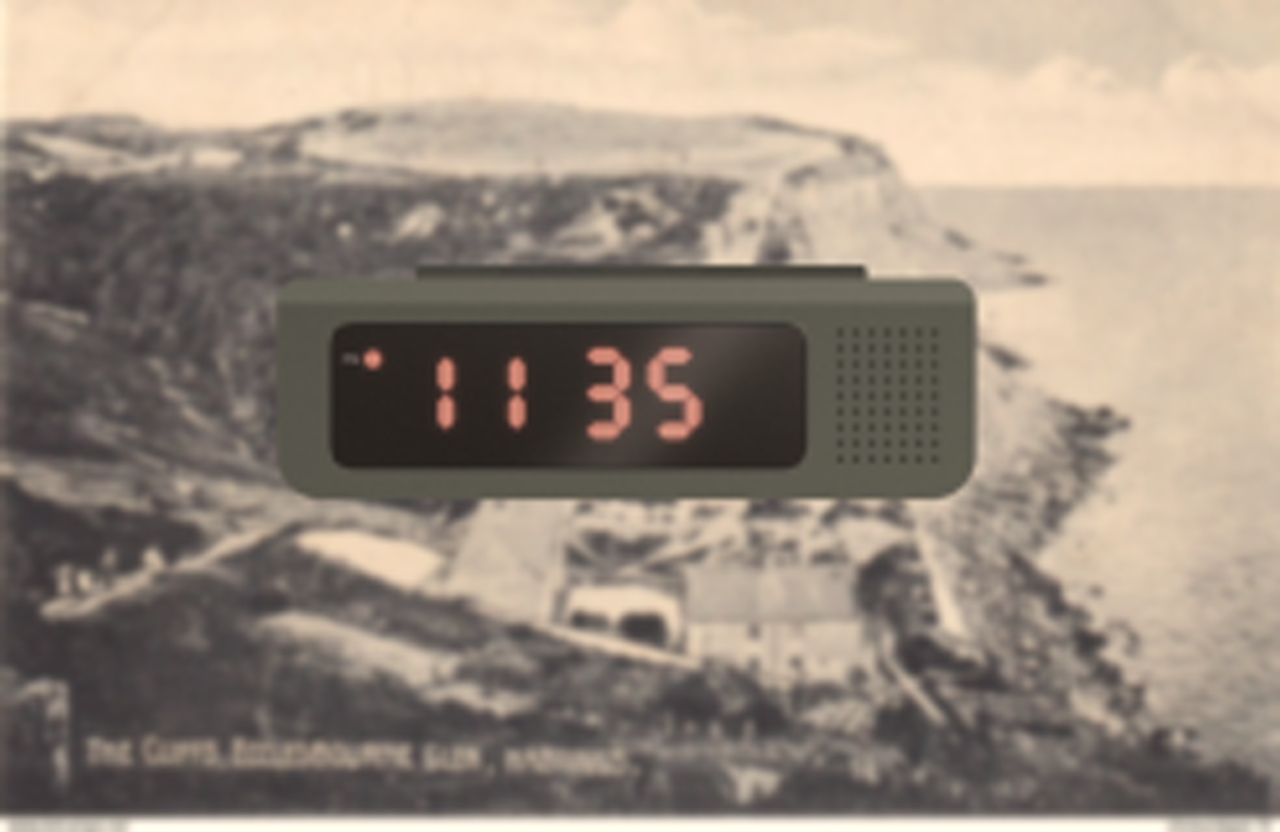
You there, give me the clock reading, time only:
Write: 11:35
